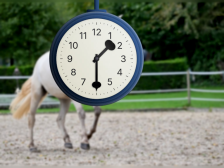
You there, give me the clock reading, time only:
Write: 1:30
